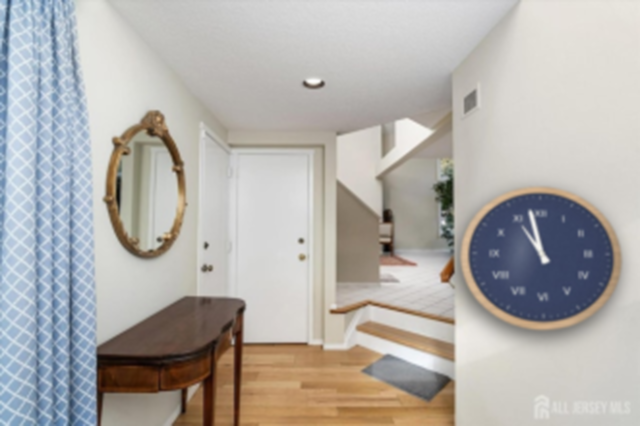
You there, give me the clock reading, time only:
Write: 10:58
